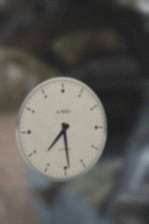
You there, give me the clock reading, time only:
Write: 7:29
